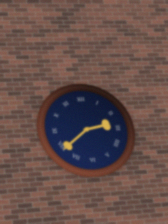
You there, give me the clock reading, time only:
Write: 2:39
